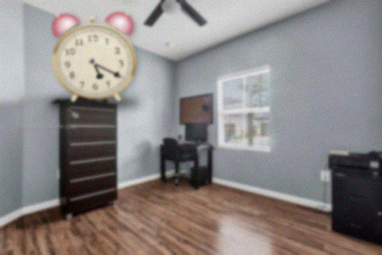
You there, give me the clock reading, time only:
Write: 5:20
